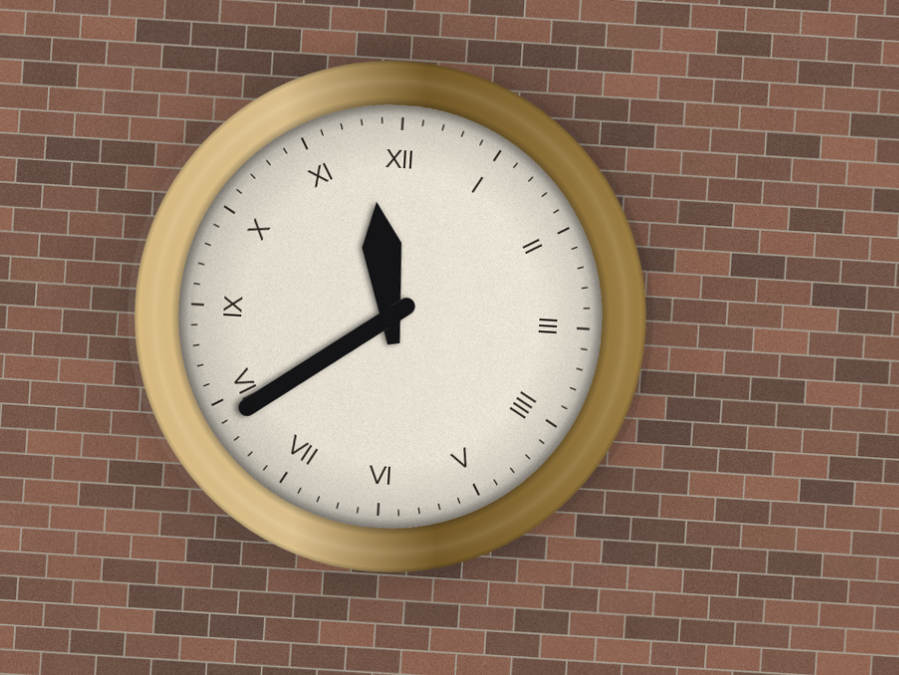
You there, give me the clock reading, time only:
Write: 11:39
